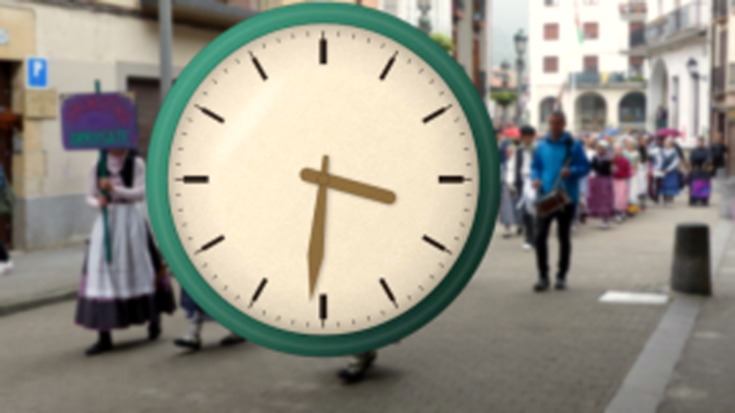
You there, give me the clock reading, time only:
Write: 3:31
